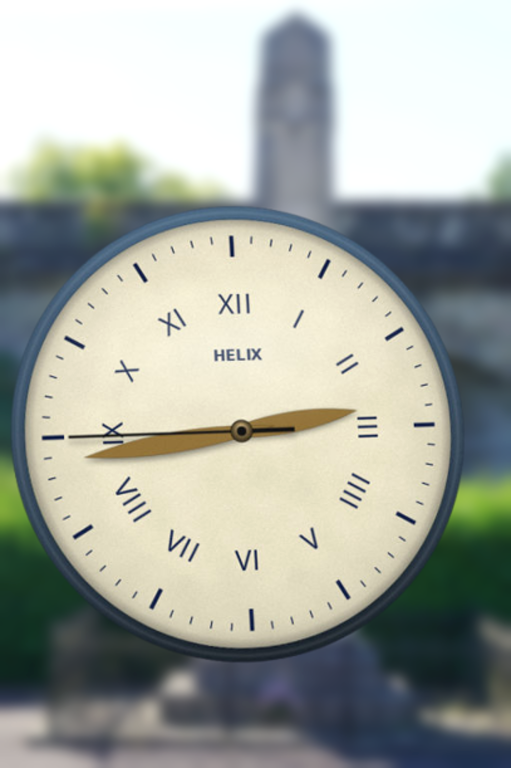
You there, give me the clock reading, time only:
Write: 2:43:45
